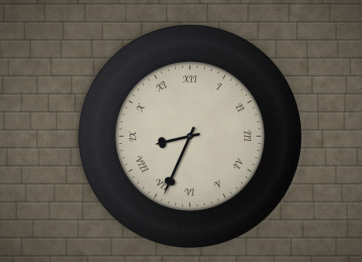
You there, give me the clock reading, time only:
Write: 8:34
